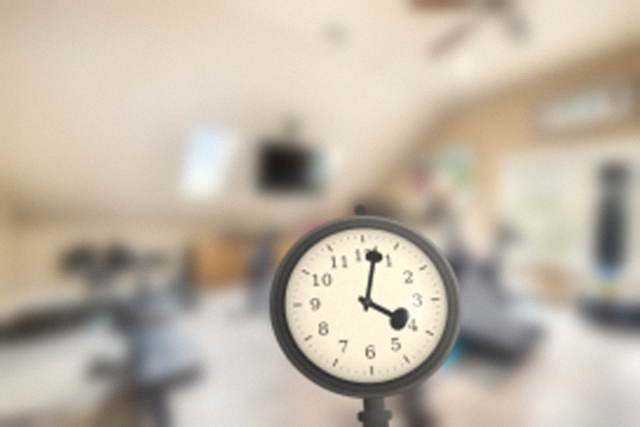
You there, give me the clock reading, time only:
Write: 4:02
